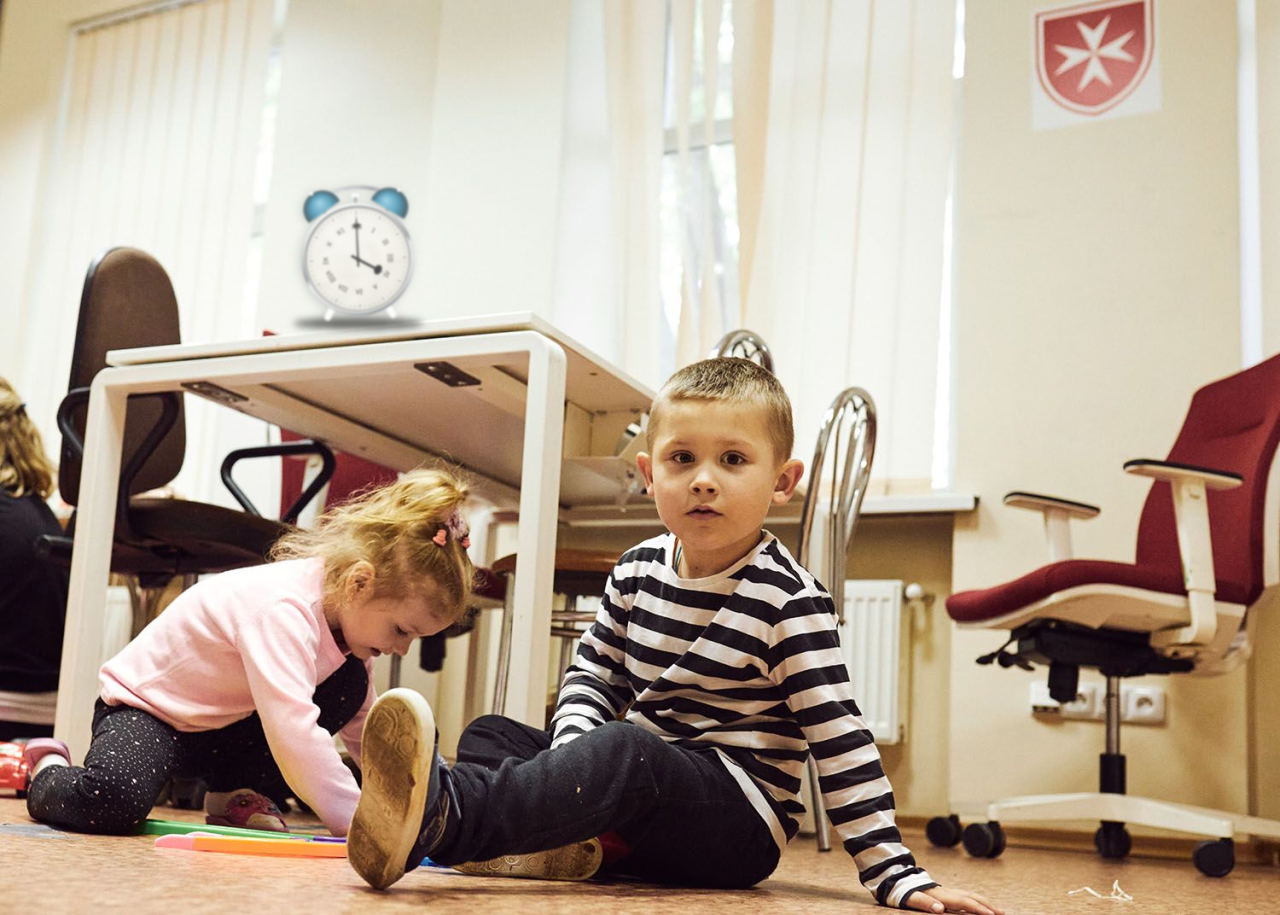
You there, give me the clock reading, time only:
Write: 4:00
